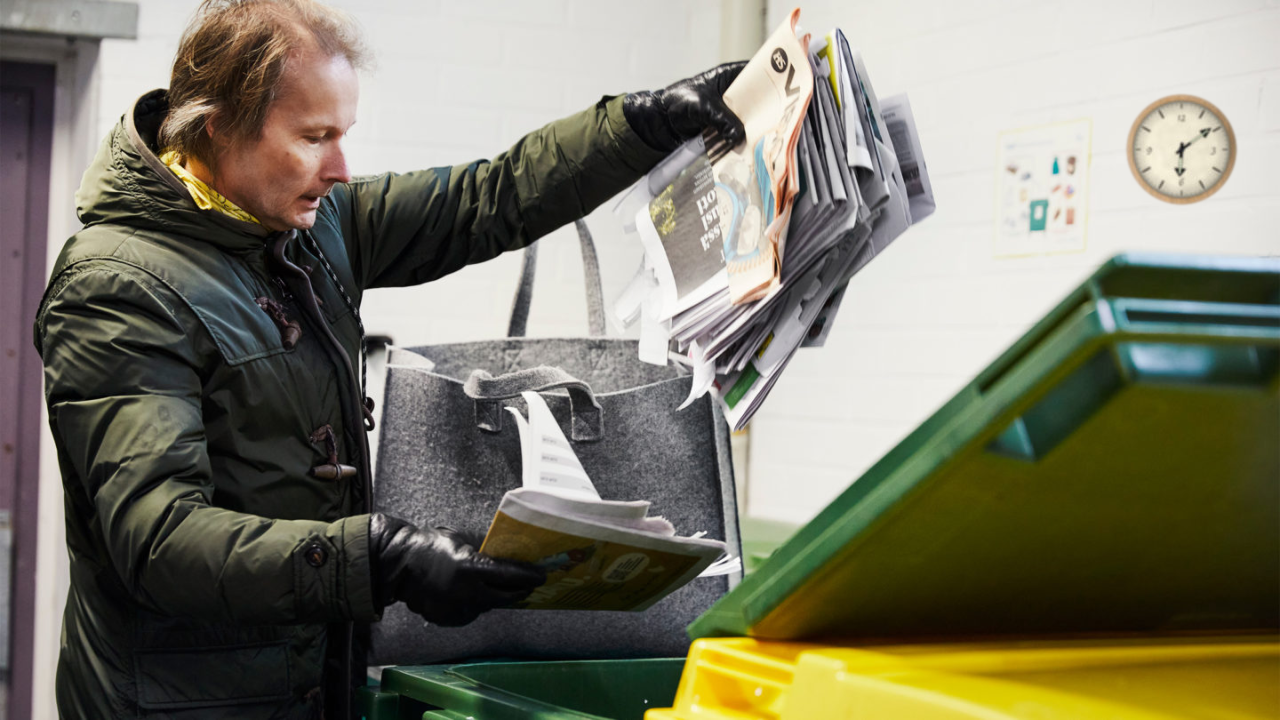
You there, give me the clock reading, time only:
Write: 6:09
